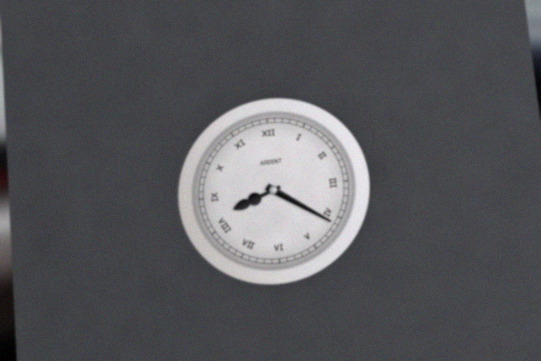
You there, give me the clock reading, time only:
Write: 8:21
